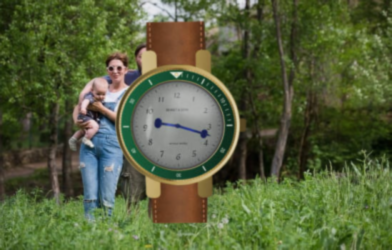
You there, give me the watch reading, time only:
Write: 9:18
